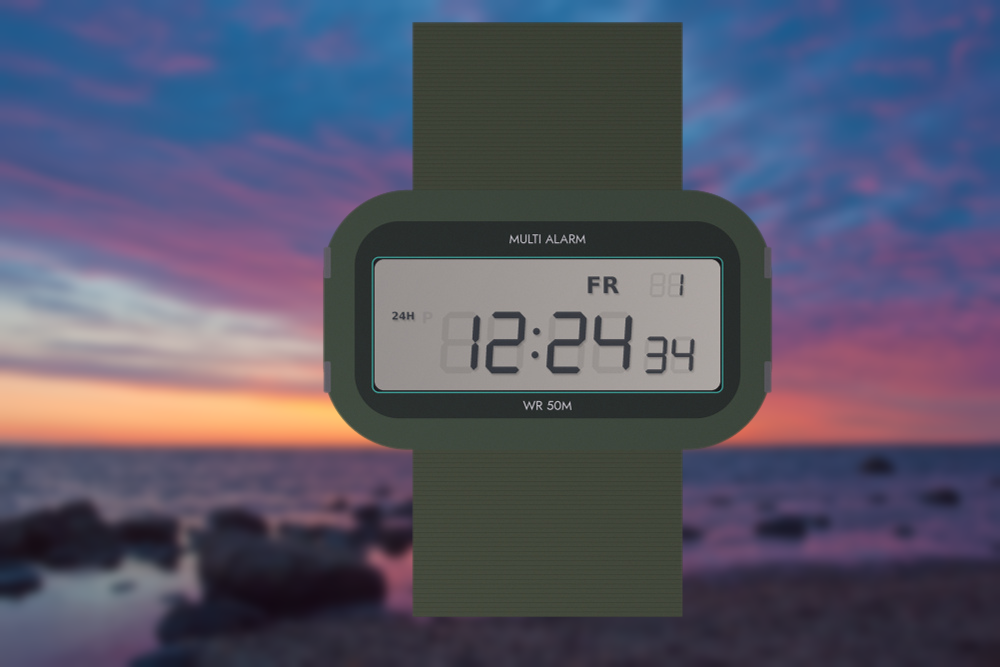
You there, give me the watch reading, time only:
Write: 12:24:34
